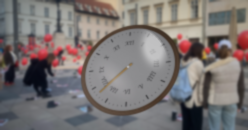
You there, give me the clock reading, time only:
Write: 7:38
